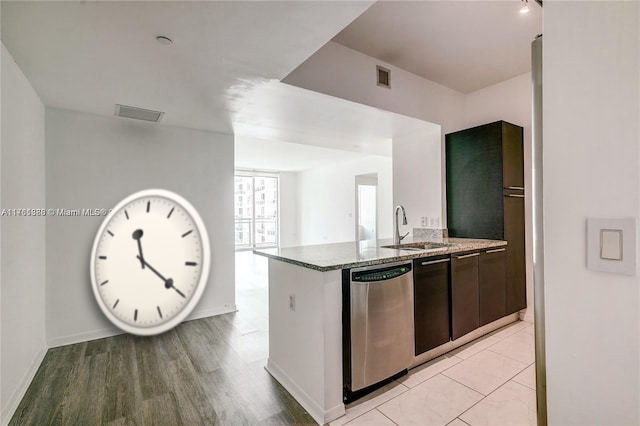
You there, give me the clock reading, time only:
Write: 11:20
